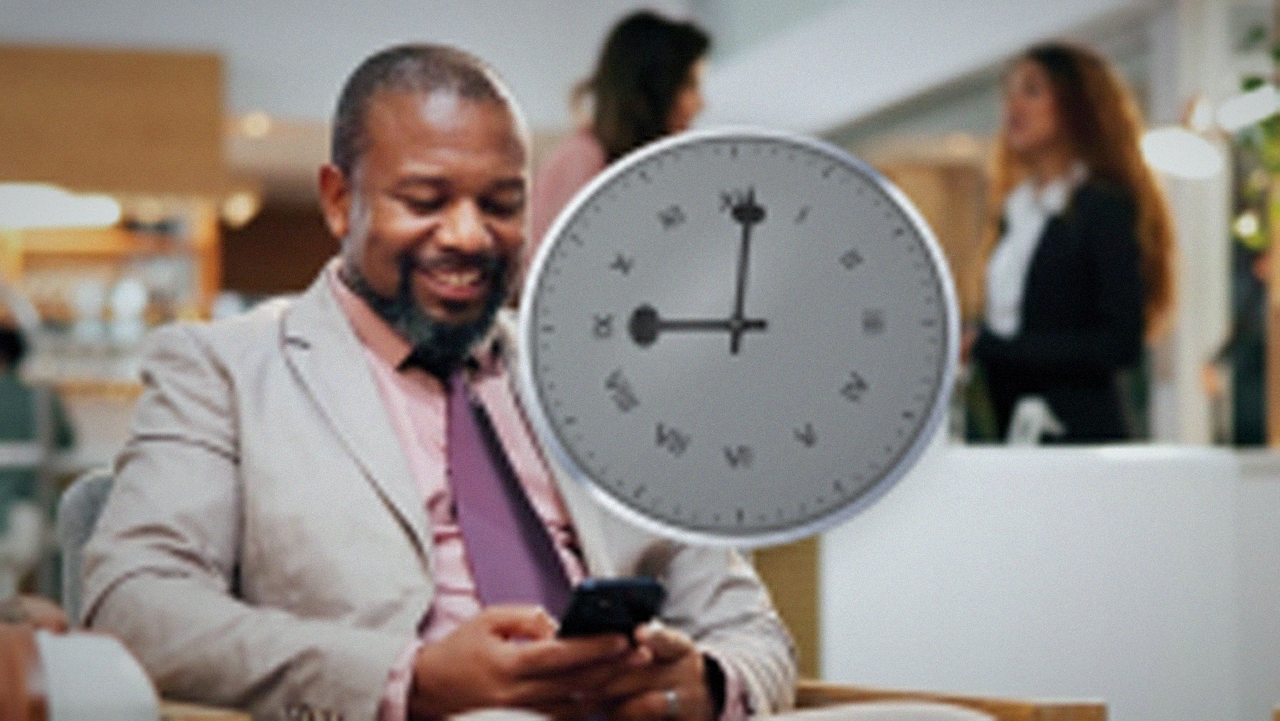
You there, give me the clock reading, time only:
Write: 9:01
